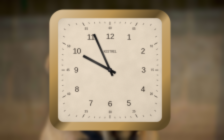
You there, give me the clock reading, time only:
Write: 9:56
